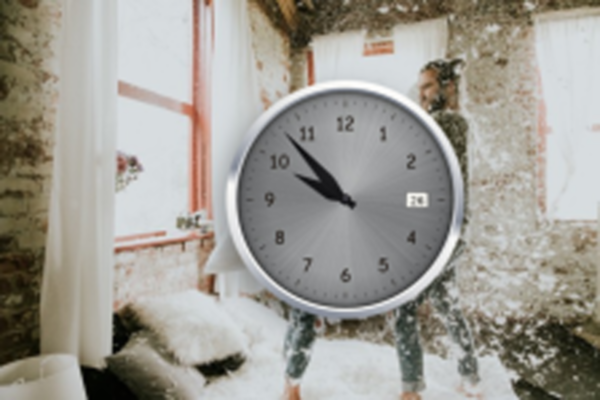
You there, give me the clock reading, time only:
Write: 9:53
